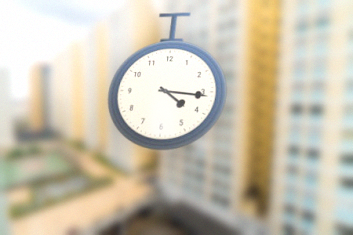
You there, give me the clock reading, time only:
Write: 4:16
